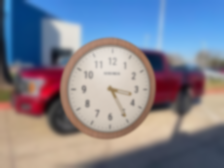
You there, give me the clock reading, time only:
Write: 3:25
